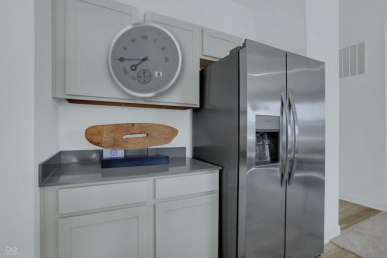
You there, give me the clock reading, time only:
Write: 7:45
